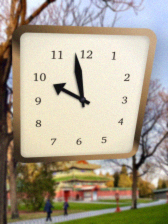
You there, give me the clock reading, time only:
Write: 9:58
